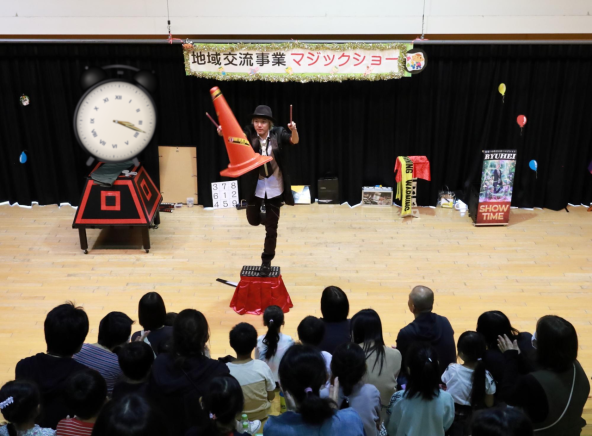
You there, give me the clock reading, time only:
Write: 3:18
